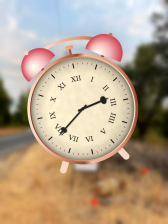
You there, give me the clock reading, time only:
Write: 2:39
